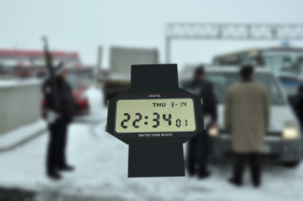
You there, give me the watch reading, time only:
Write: 22:34:01
